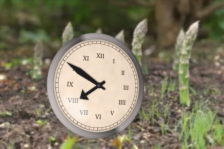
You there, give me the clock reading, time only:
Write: 7:50
